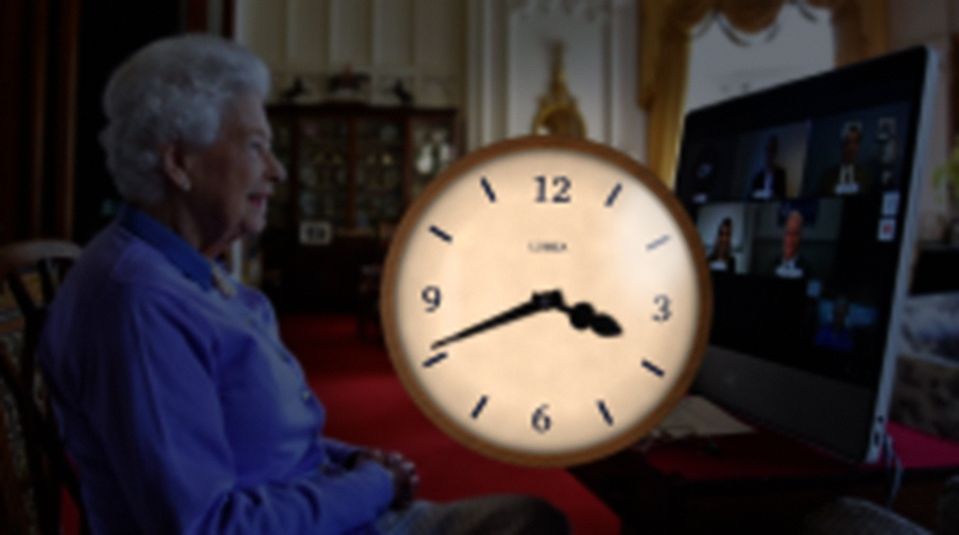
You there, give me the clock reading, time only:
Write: 3:41
